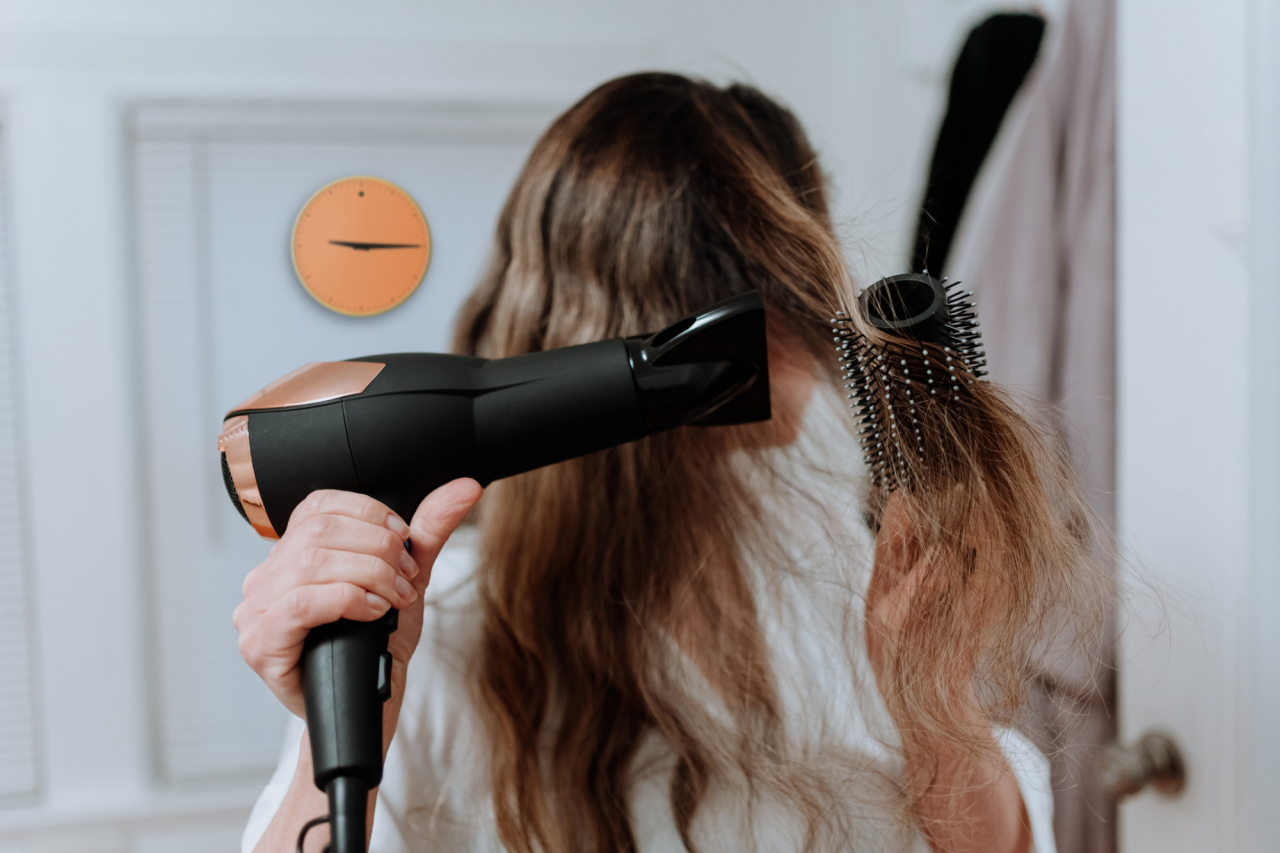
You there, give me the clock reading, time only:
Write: 9:15
